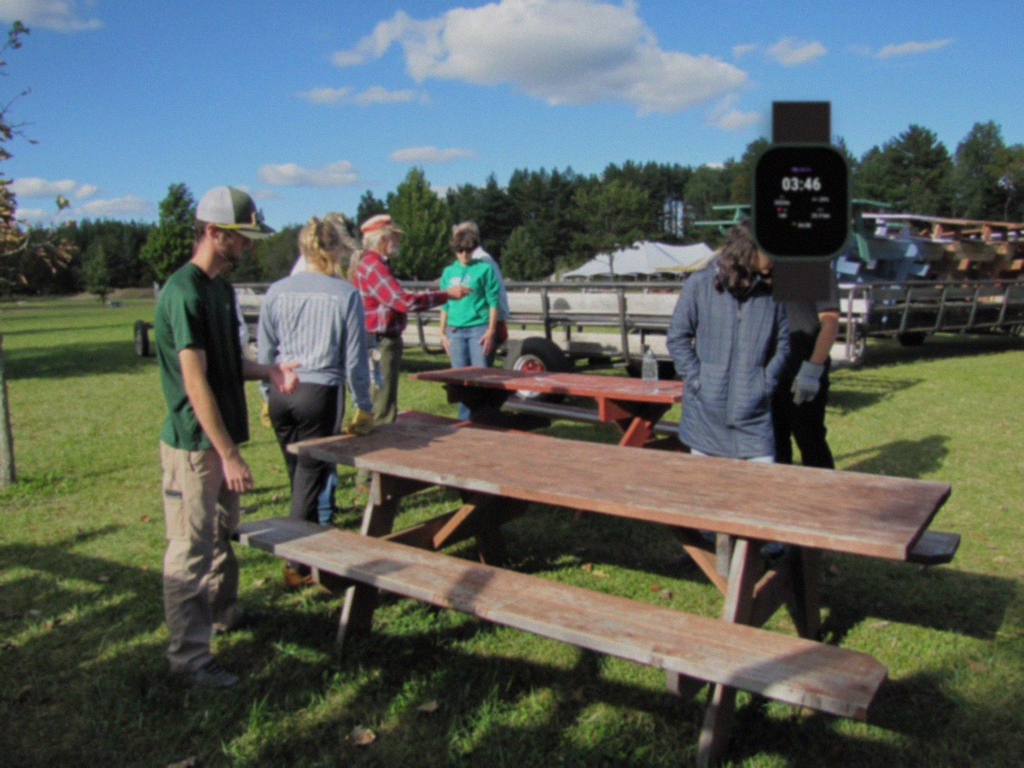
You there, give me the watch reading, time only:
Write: 3:46
